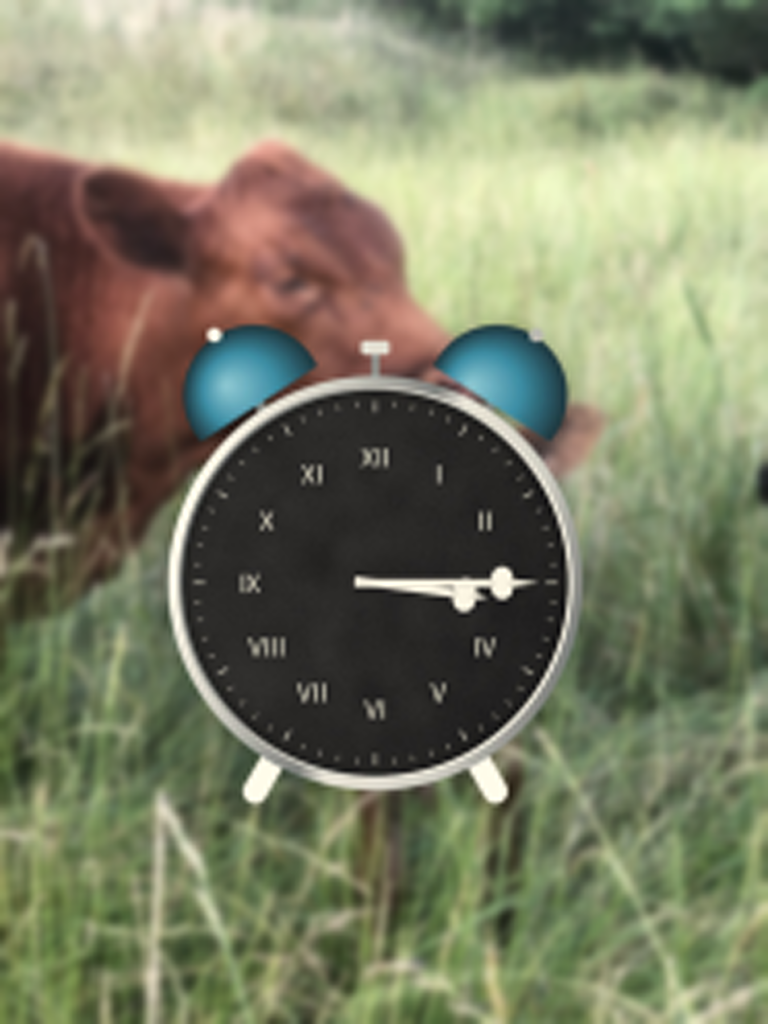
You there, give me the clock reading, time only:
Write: 3:15
